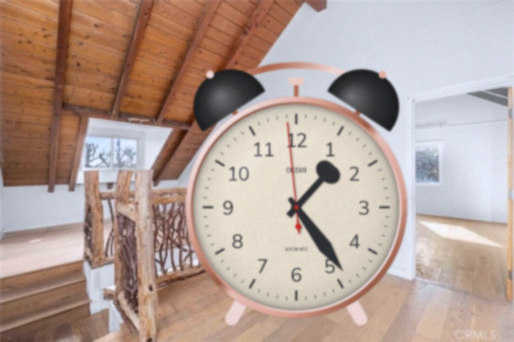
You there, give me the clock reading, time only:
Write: 1:23:59
